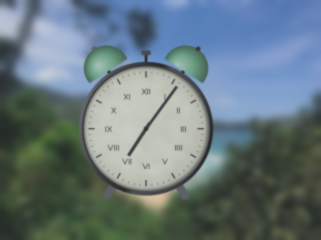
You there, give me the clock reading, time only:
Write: 7:06
